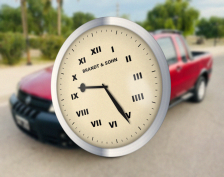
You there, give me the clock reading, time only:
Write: 9:26
